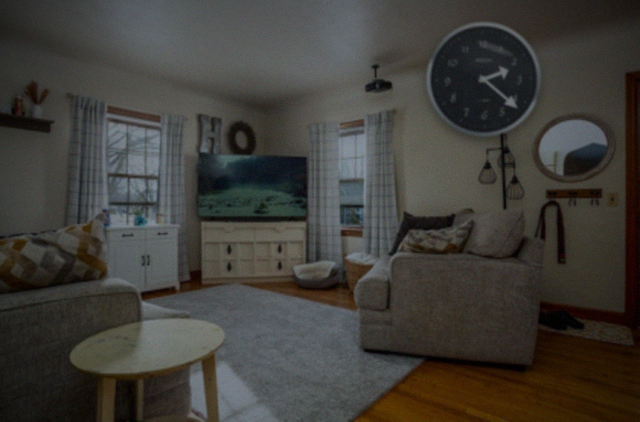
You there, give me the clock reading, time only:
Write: 2:22
